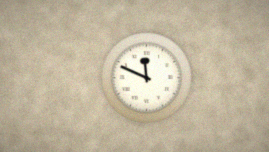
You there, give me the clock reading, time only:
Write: 11:49
